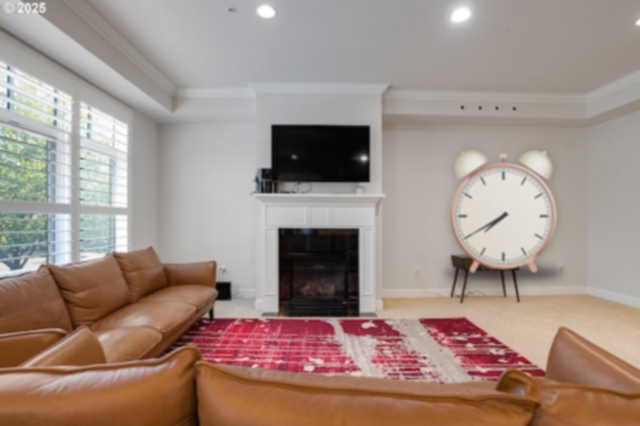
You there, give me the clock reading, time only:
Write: 7:40
